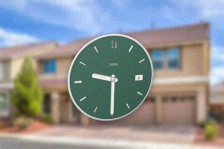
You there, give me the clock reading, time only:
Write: 9:30
